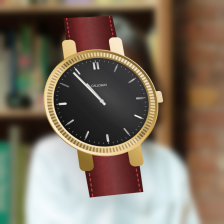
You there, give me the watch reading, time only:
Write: 10:54
